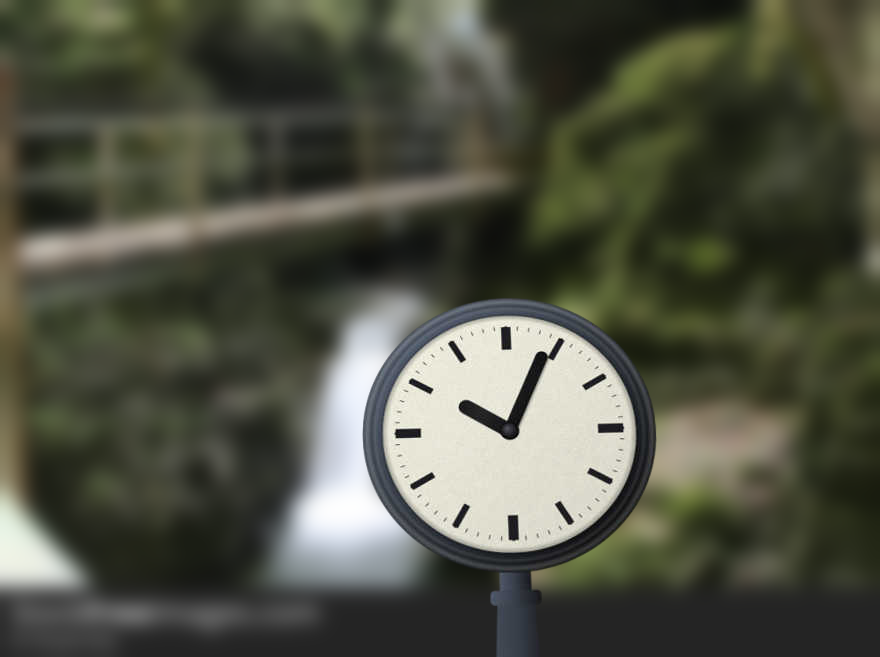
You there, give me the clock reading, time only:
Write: 10:04
